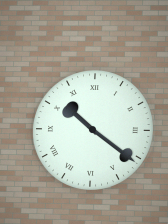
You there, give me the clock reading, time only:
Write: 10:21
